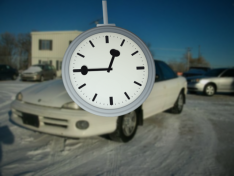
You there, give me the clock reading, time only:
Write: 12:45
